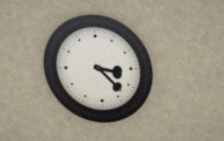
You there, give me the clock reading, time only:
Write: 3:23
